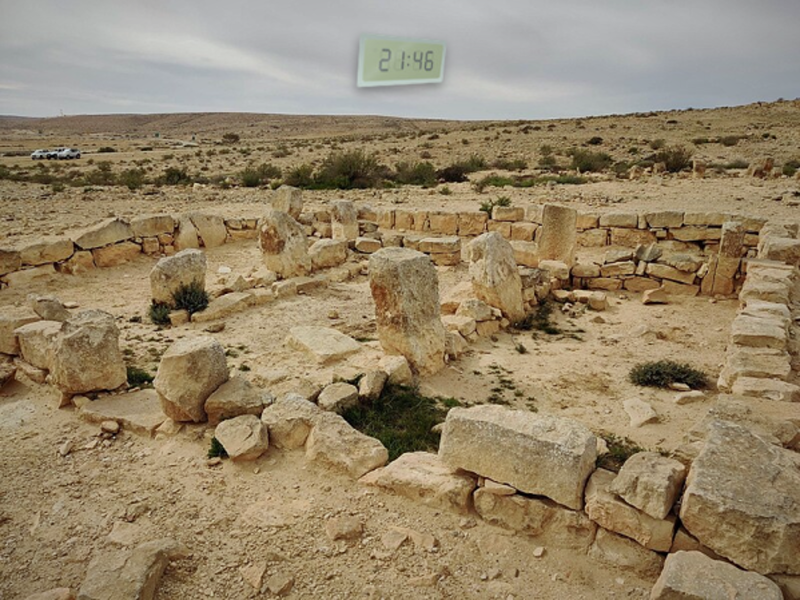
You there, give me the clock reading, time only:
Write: 21:46
